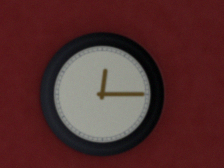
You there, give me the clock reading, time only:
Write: 12:15
